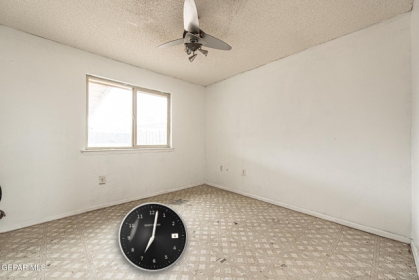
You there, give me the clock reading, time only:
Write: 7:02
